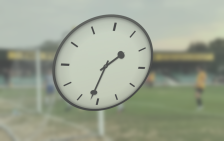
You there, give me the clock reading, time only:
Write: 1:32
